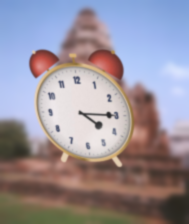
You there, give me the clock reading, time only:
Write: 4:15
